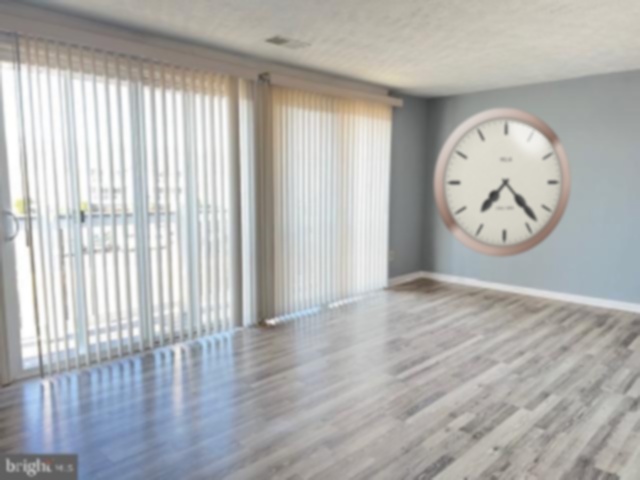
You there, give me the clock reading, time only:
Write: 7:23
